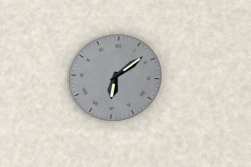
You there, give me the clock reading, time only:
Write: 6:08
